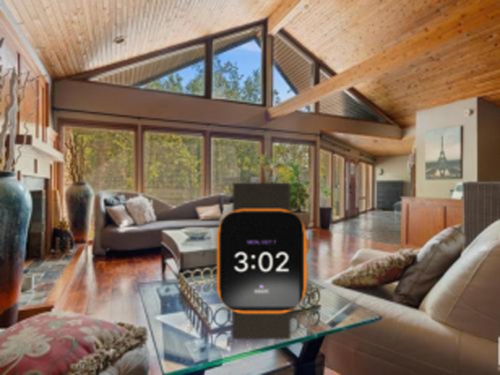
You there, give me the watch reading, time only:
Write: 3:02
